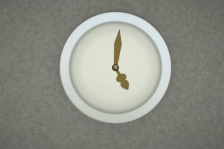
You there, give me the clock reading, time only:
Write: 5:01
